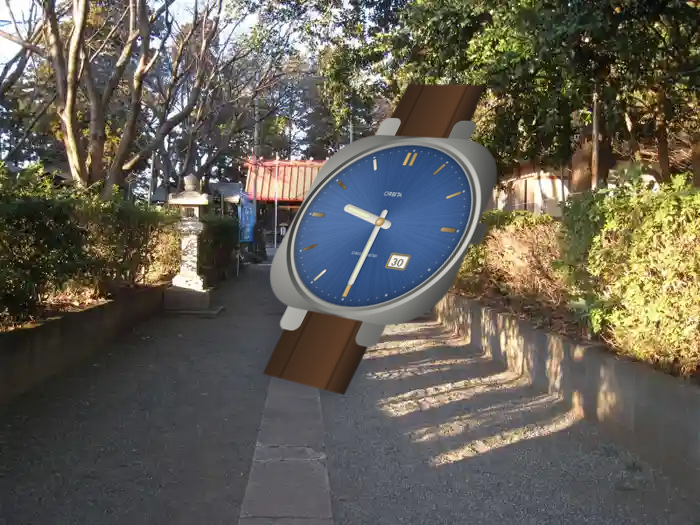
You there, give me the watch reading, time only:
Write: 9:30
